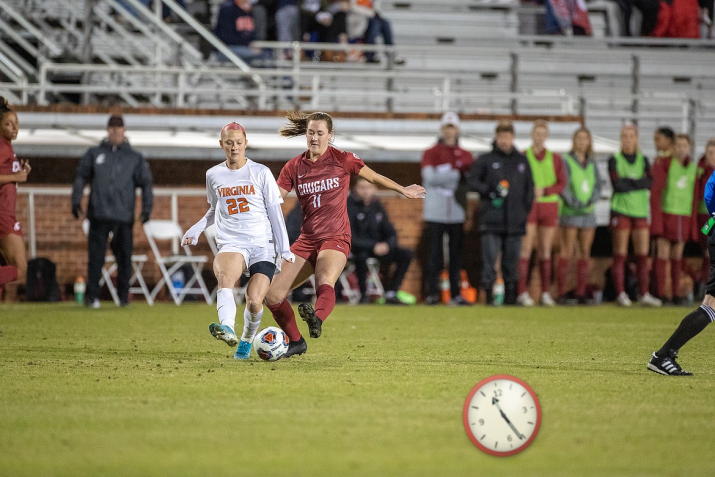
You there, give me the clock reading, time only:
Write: 11:26
